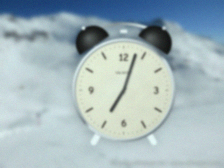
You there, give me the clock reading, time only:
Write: 7:03
